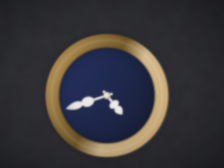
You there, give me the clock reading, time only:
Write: 4:42
